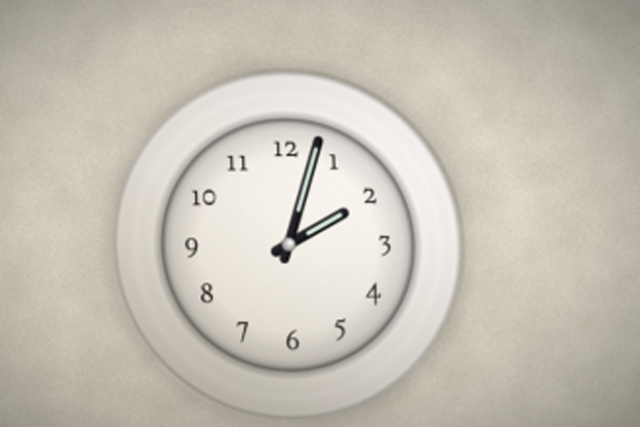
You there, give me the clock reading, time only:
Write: 2:03
